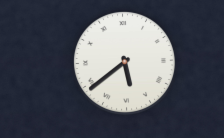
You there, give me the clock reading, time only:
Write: 5:39
